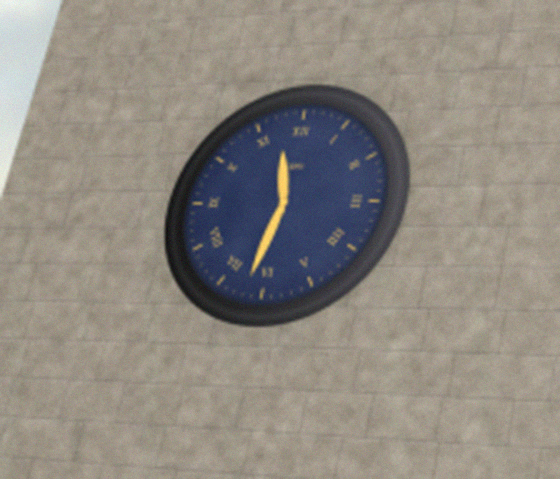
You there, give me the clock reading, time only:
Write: 11:32
